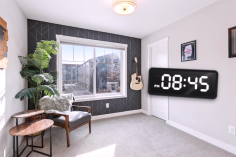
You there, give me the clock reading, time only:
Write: 8:45
